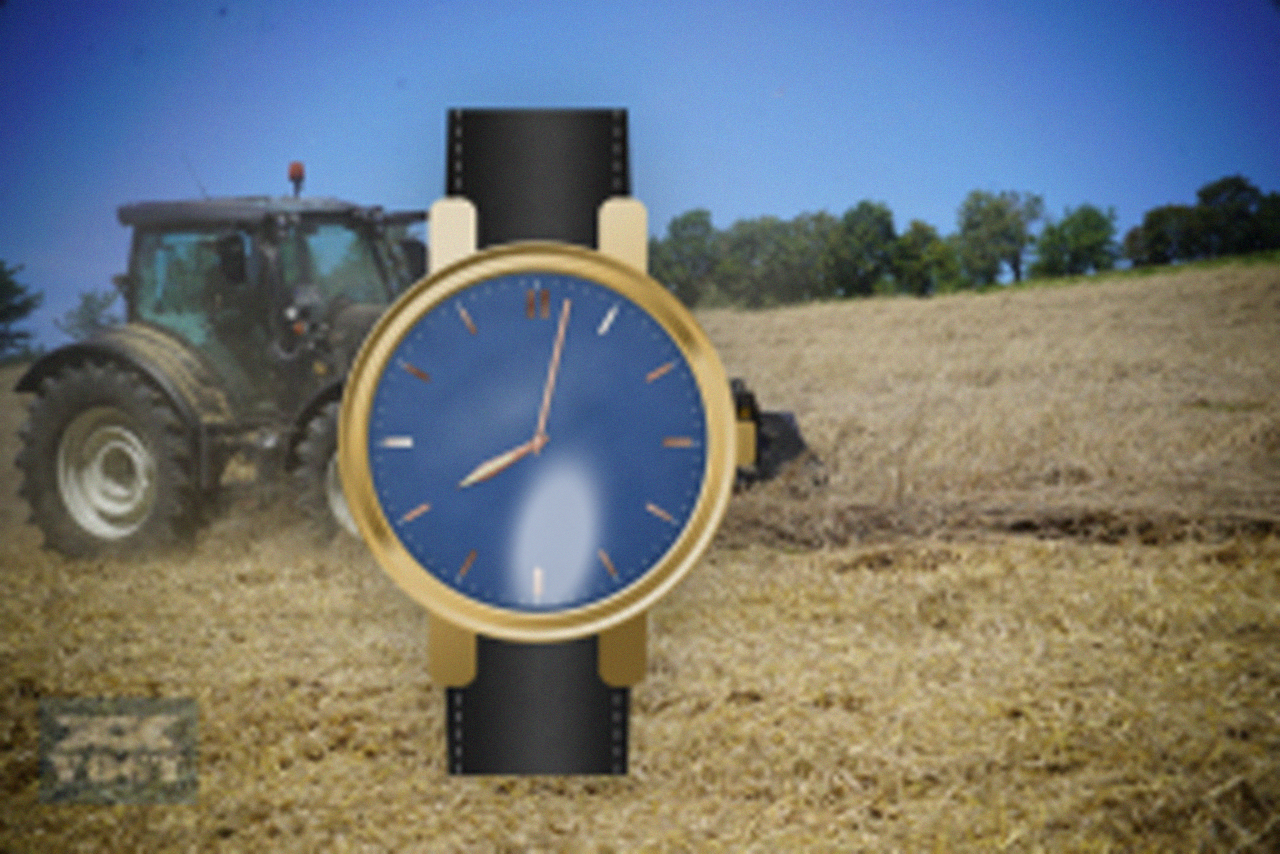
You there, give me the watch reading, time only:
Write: 8:02
